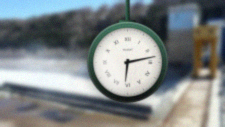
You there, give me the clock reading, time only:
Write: 6:13
